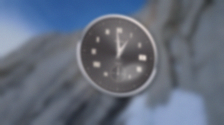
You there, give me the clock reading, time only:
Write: 12:59
